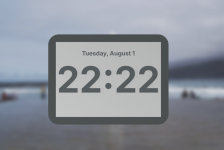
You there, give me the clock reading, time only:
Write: 22:22
